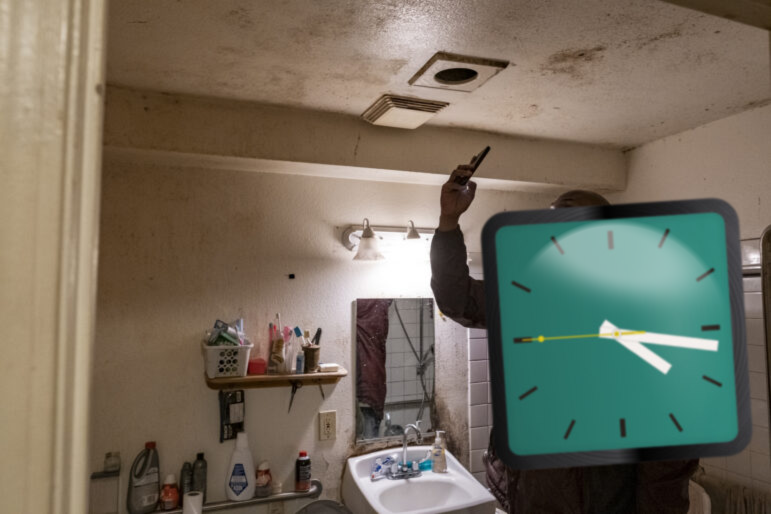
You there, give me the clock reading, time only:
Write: 4:16:45
